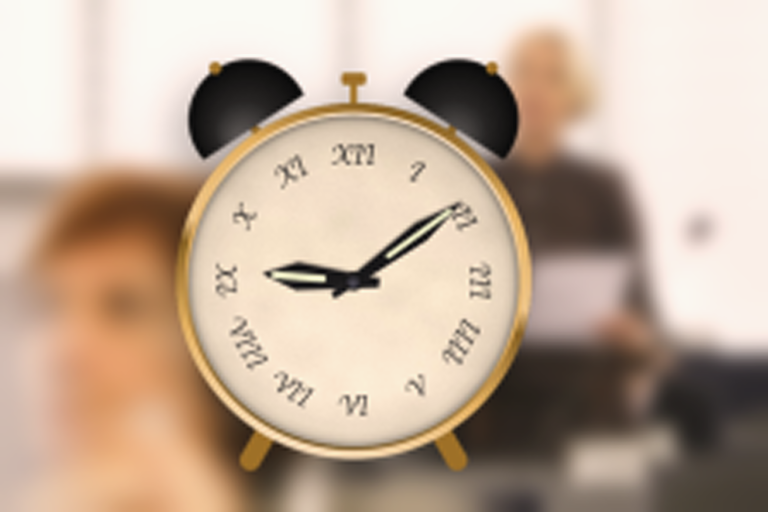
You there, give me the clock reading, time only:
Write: 9:09
